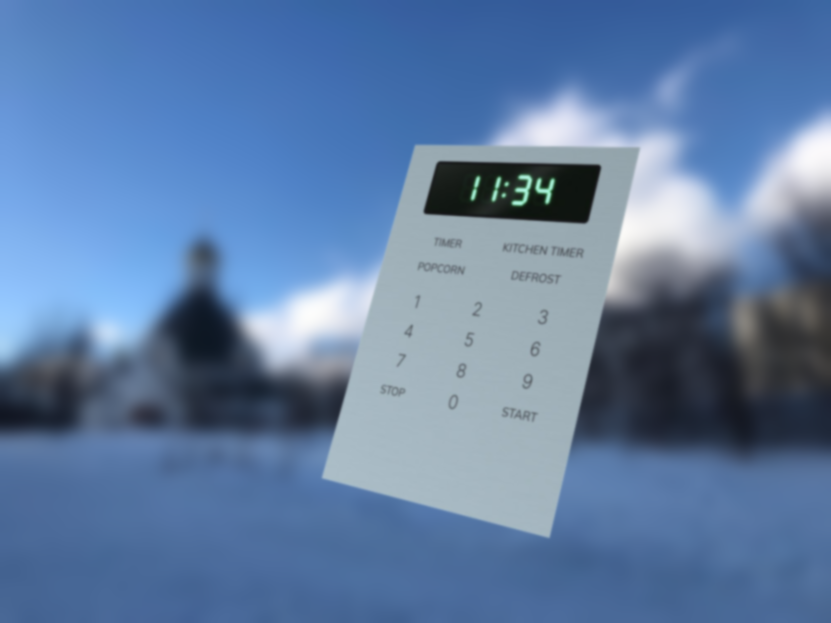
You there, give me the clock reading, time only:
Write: 11:34
